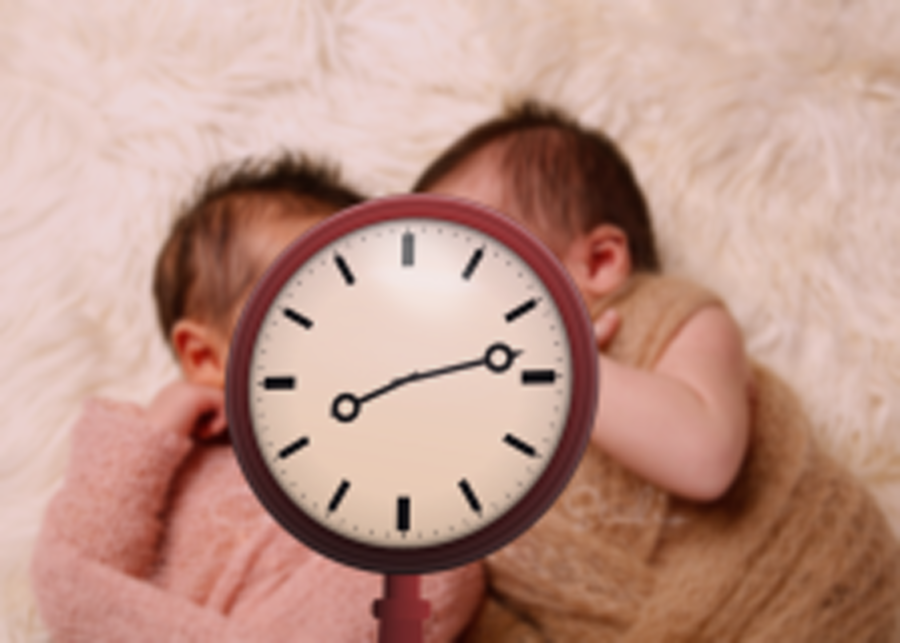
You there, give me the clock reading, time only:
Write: 8:13
